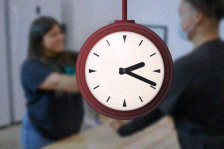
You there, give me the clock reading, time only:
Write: 2:19
